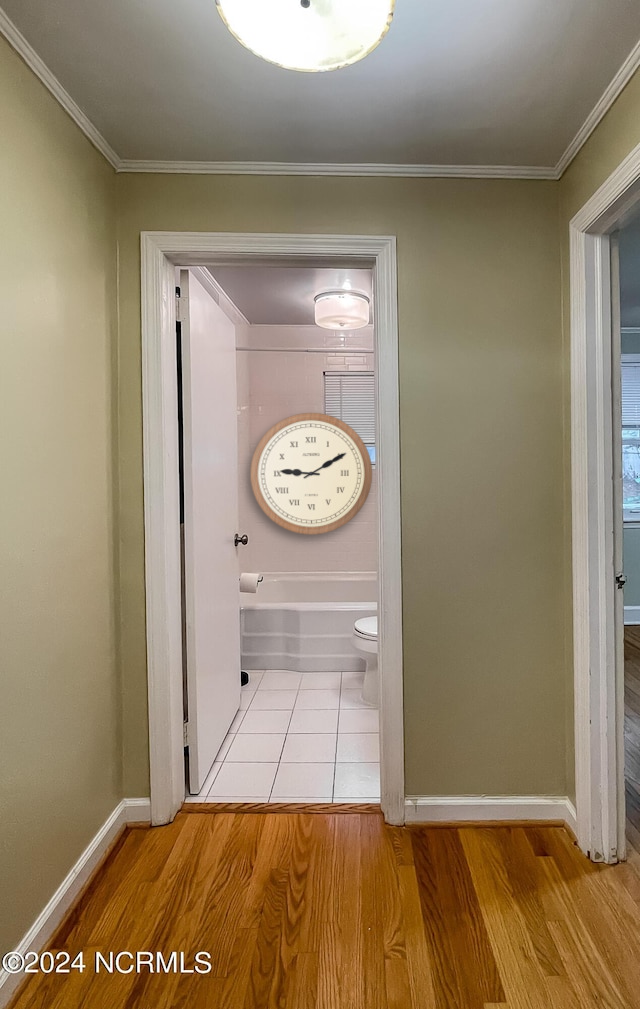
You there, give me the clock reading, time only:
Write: 9:10
